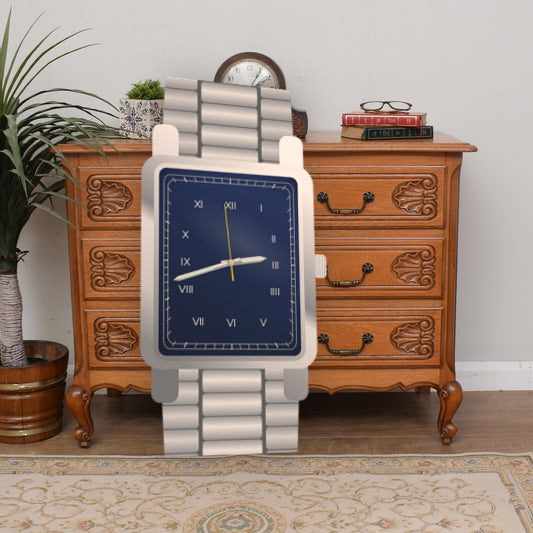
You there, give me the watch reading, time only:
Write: 2:41:59
